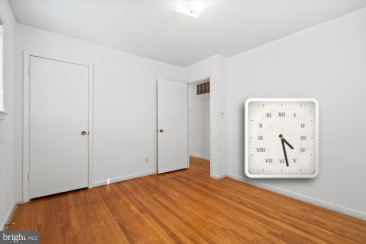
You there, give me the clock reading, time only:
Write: 4:28
